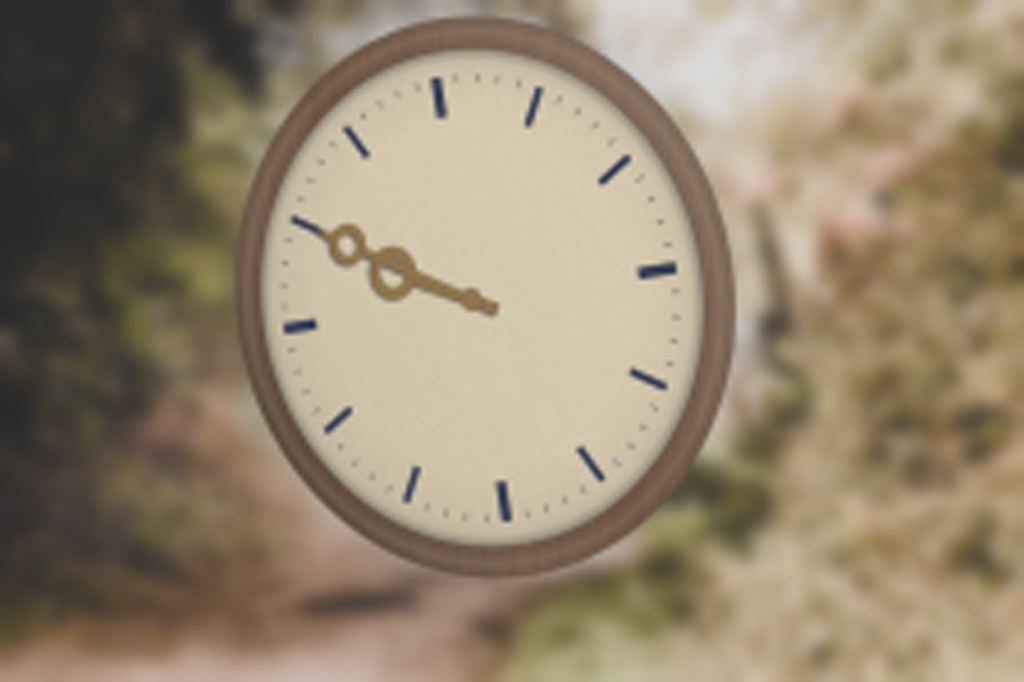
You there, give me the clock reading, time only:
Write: 9:50
